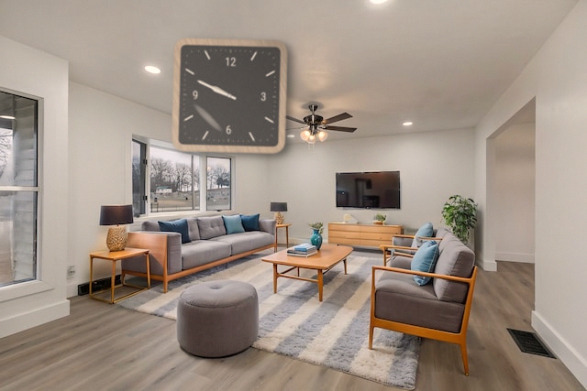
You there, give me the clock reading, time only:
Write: 9:49
